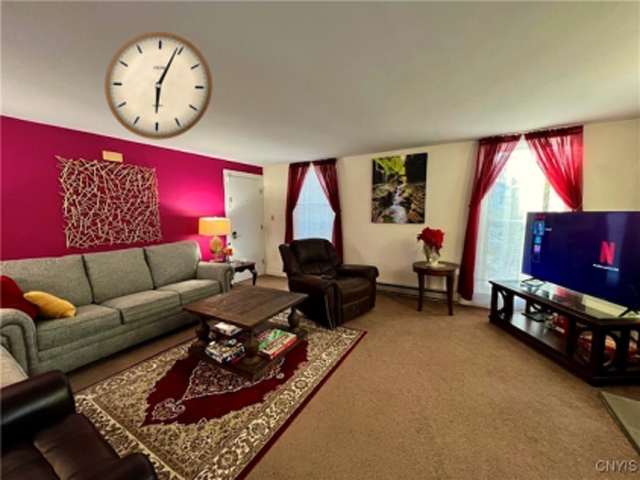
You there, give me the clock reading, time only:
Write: 6:04
